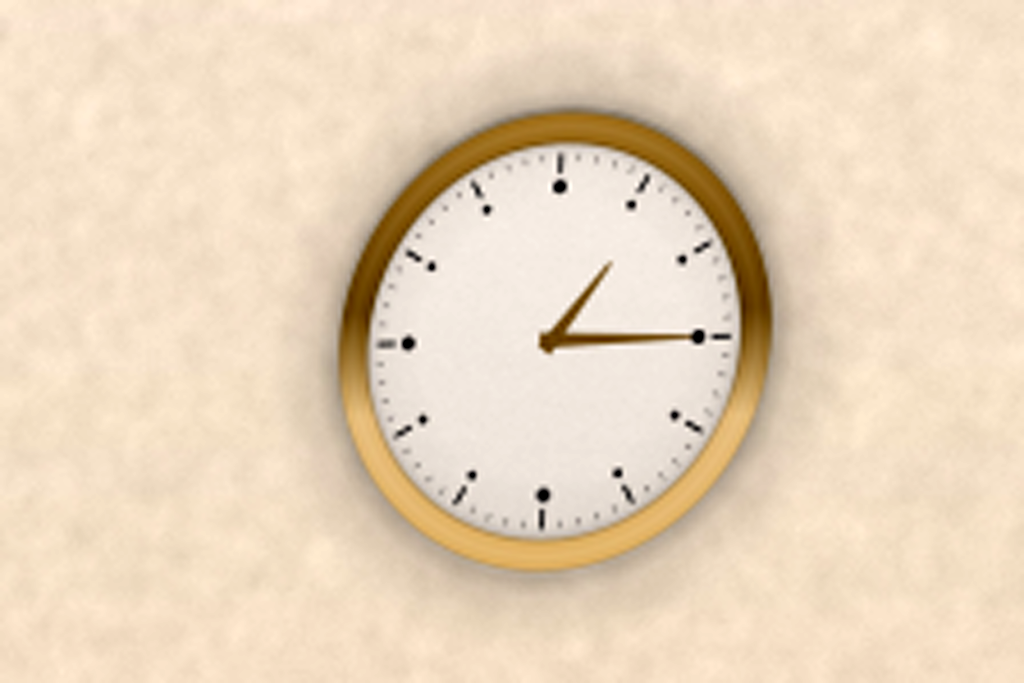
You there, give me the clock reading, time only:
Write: 1:15
